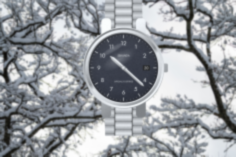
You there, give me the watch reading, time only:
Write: 10:22
